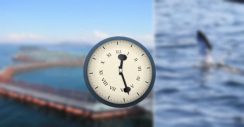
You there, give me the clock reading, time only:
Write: 12:28
